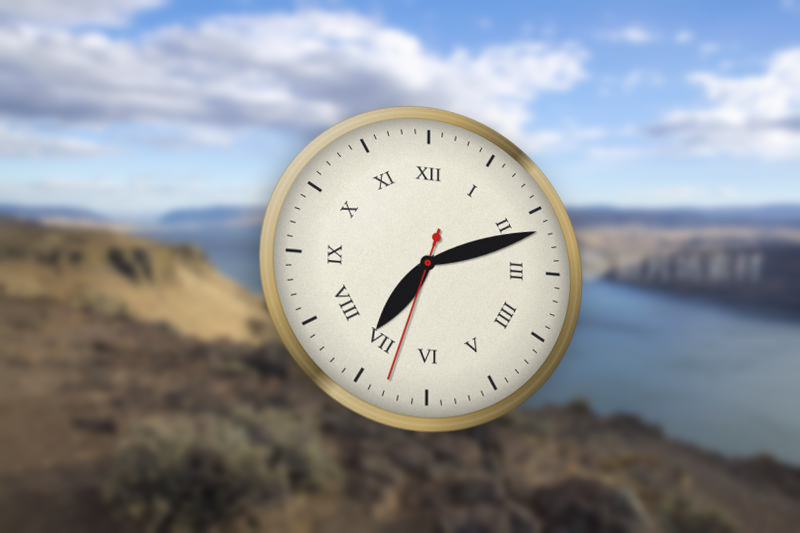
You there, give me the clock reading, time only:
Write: 7:11:33
